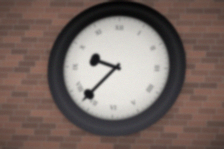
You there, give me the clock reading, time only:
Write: 9:37
